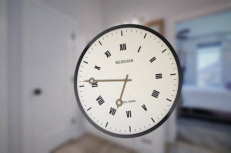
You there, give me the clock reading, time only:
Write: 6:46
